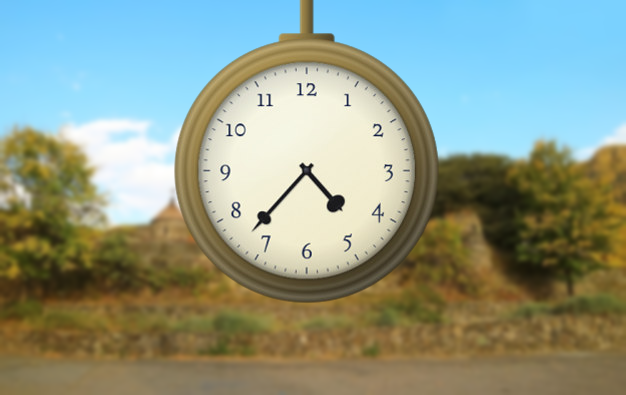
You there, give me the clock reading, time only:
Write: 4:37
